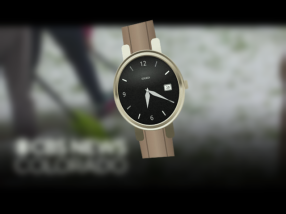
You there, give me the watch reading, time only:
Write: 6:20
